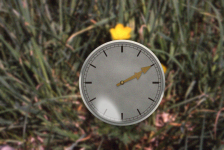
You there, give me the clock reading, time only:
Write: 2:10
